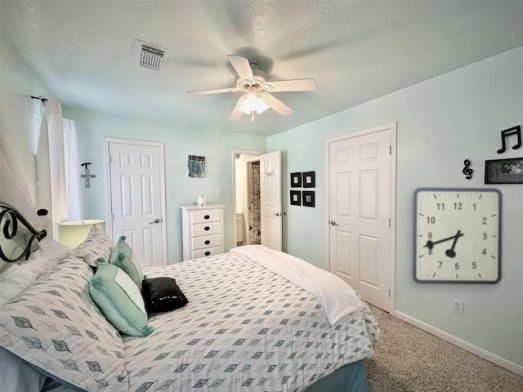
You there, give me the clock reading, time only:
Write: 6:42
